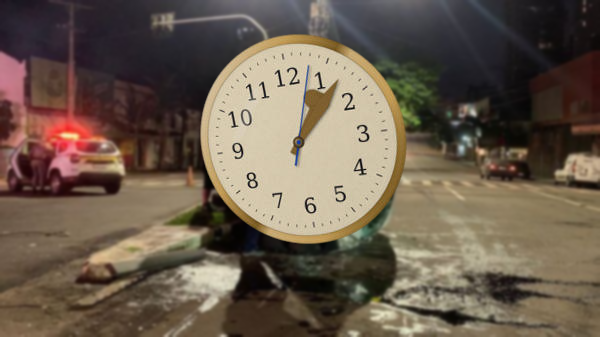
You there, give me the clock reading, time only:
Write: 1:07:03
